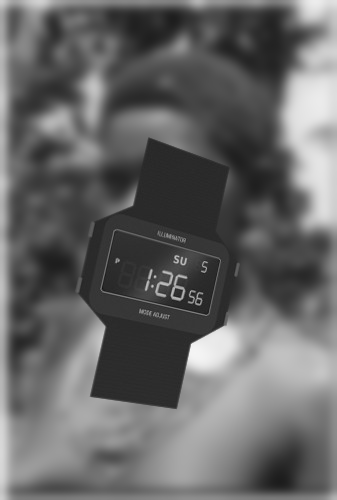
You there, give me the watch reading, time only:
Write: 1:26:56
